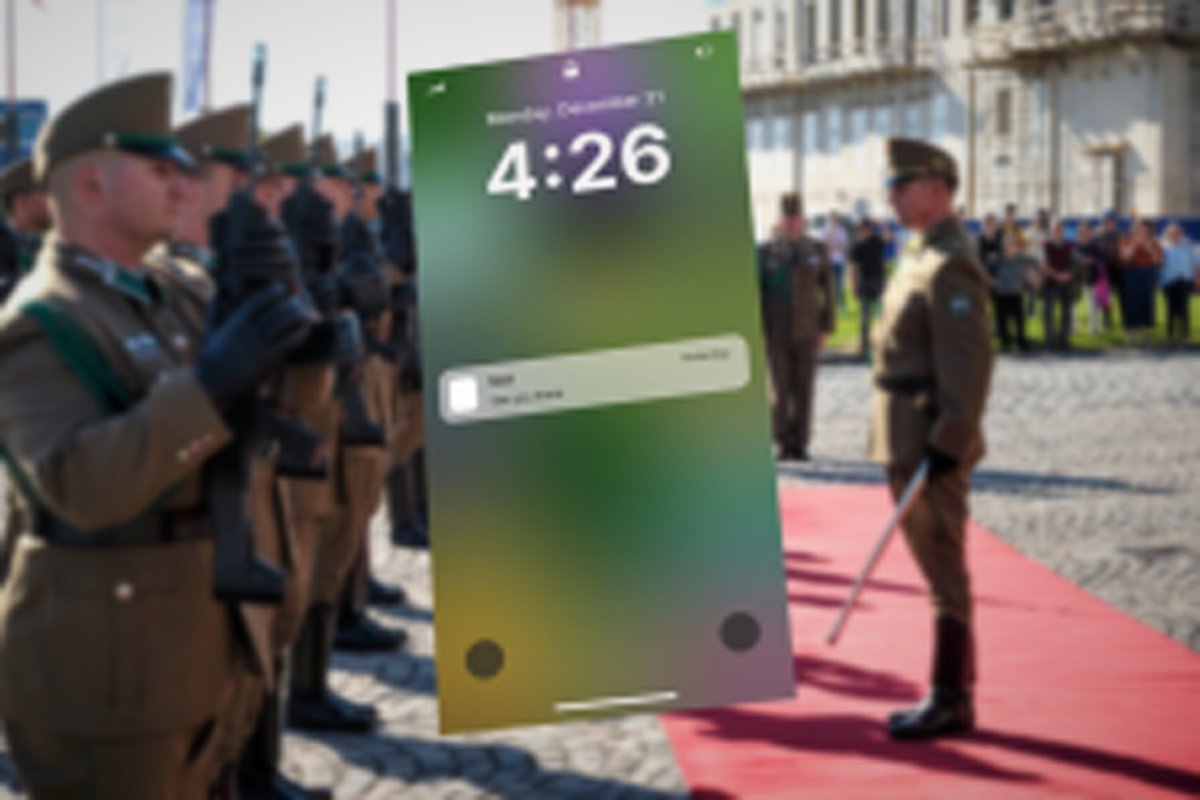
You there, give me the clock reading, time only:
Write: 4:26
